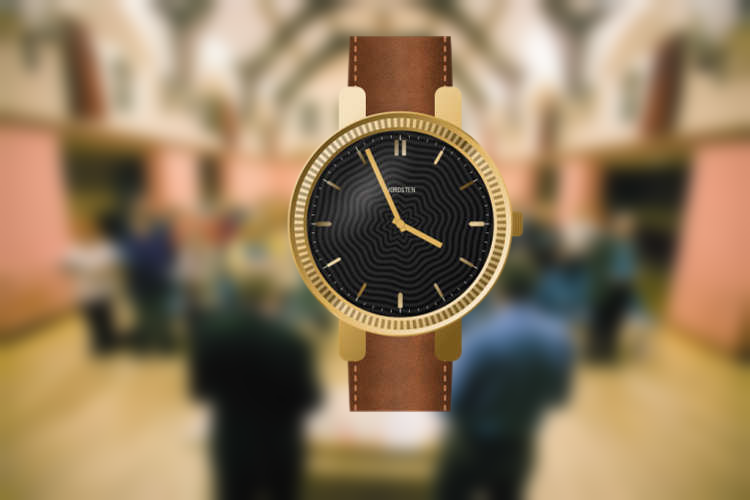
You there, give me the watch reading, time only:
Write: 3:56
